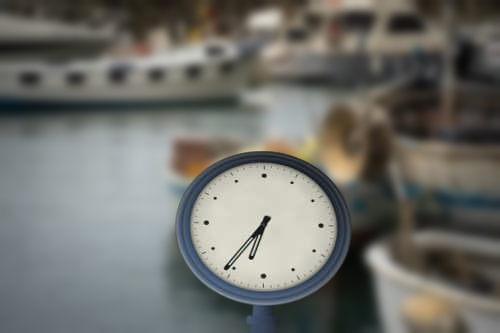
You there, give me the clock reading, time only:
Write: 6:36
